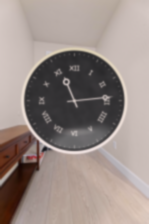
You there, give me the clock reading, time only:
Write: 11:14
